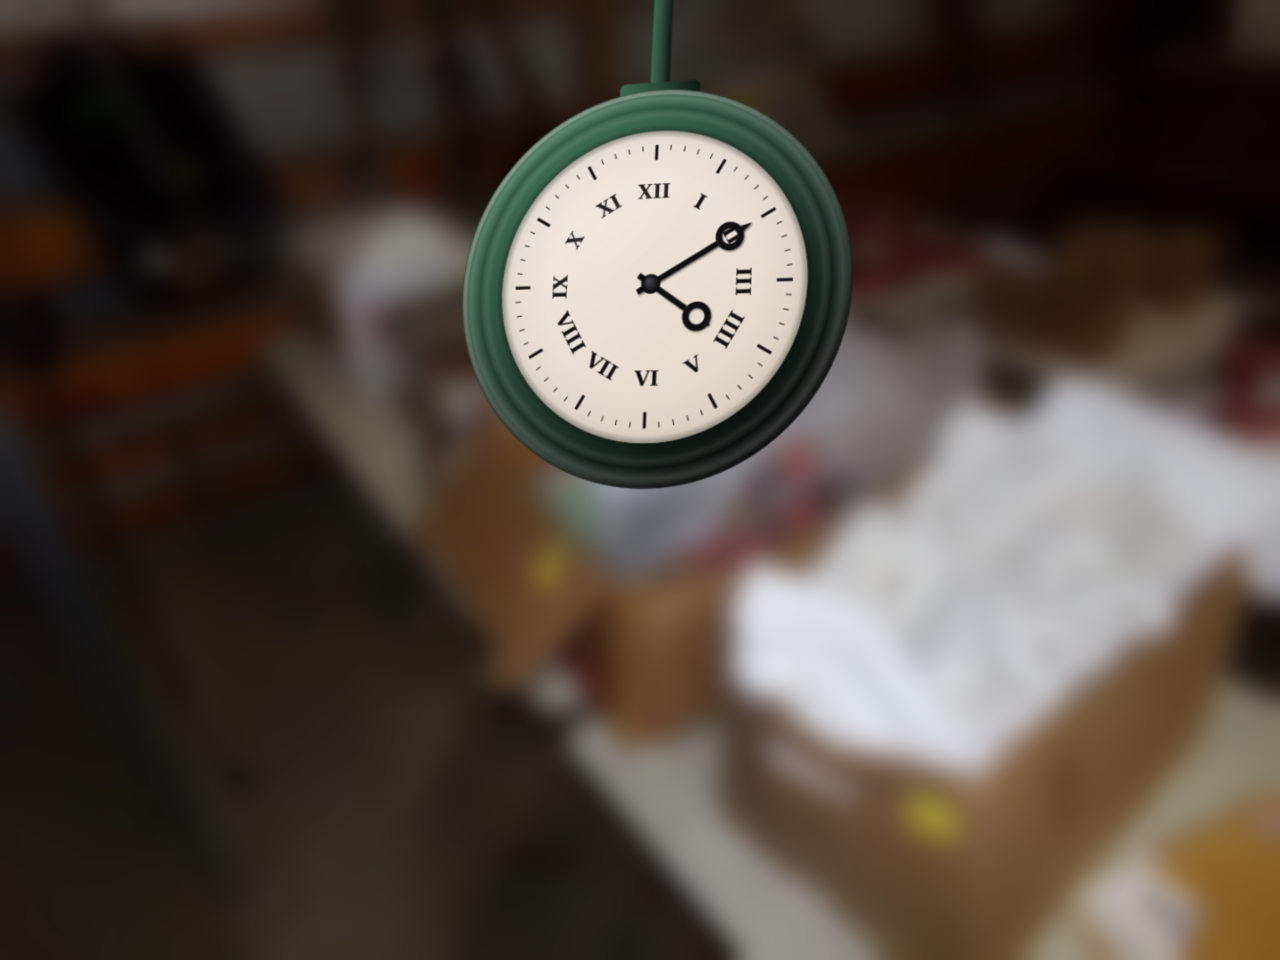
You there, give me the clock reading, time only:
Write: 4:10
